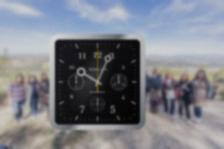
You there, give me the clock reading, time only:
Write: 10:04
